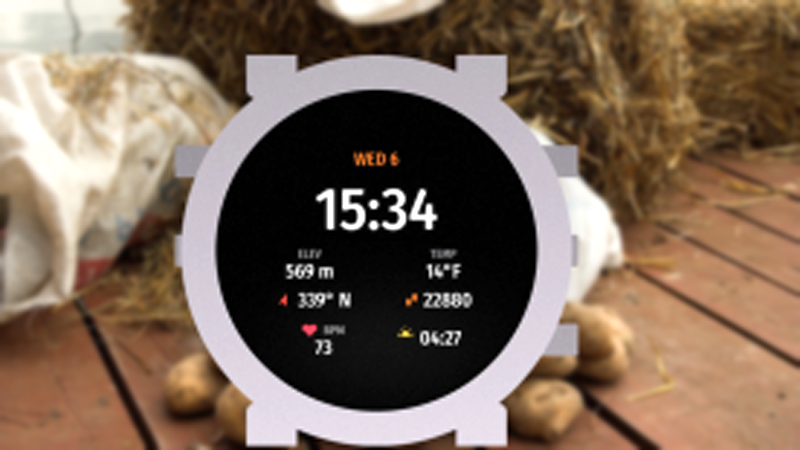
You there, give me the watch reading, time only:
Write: 15:34
